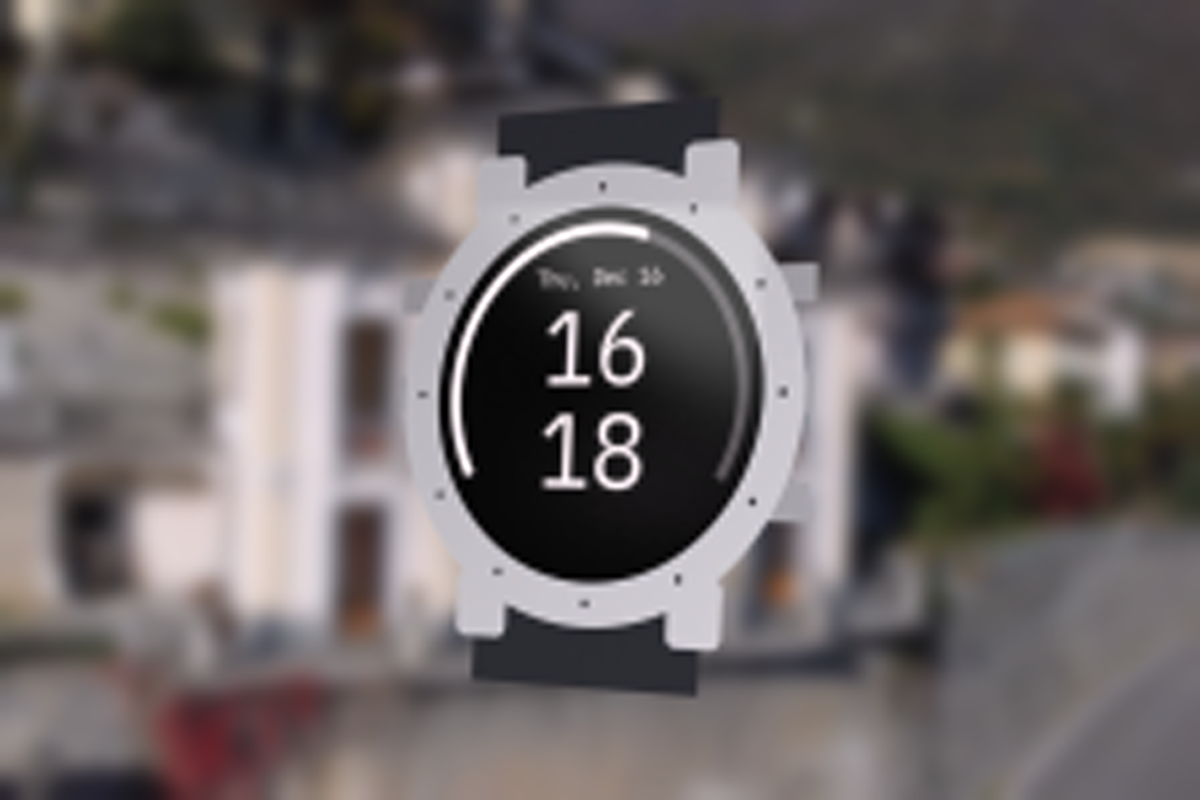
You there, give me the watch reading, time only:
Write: 16:18
